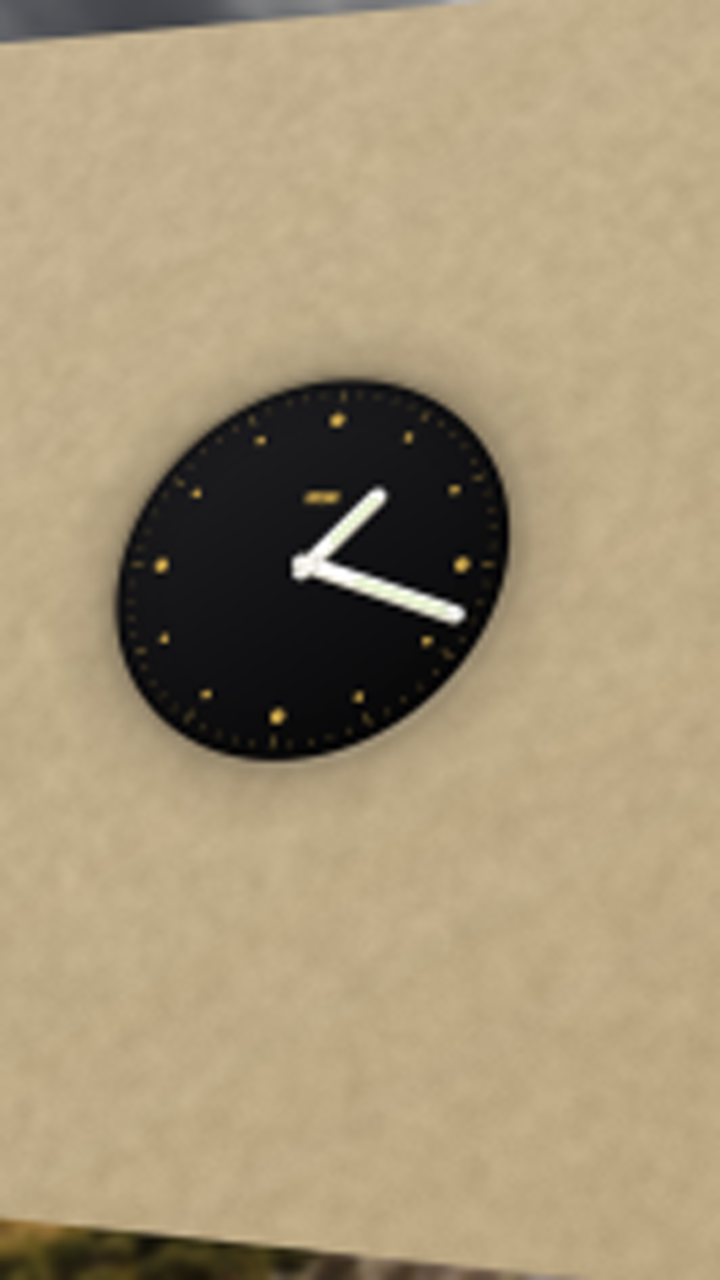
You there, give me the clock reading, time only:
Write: 1:18
